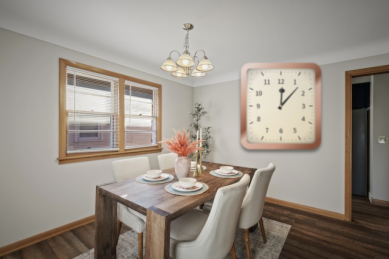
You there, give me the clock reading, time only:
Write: 12:07
